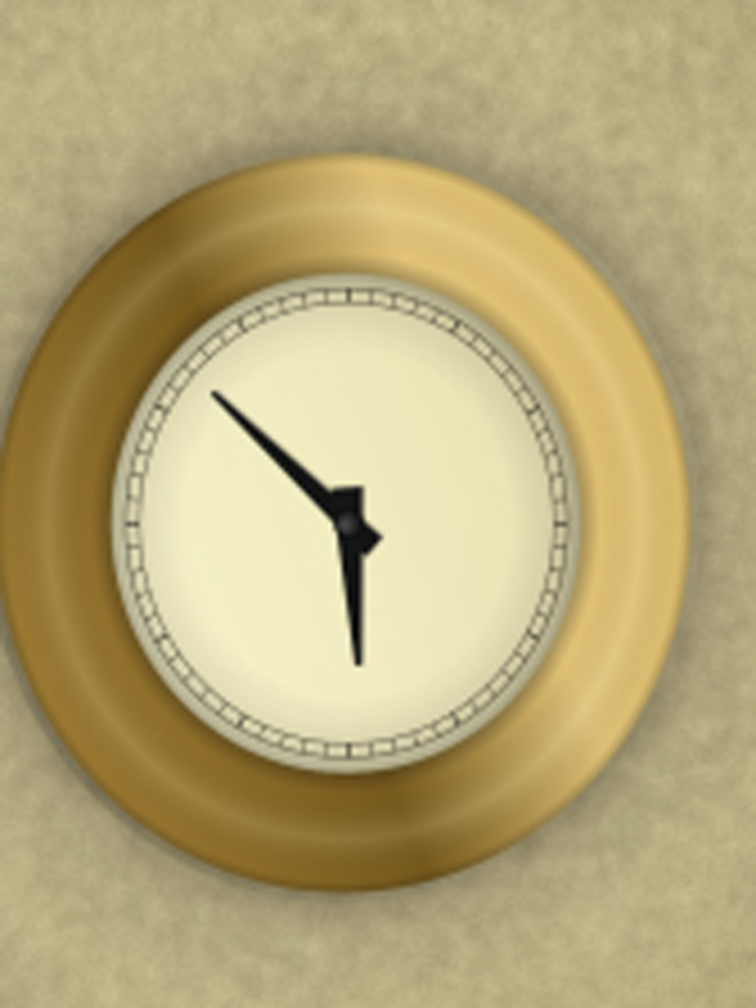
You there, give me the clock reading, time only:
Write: 5:52
